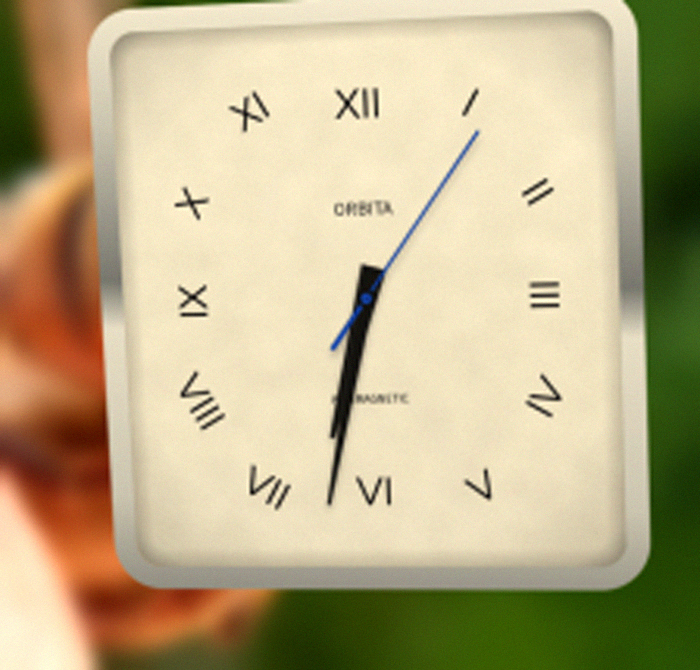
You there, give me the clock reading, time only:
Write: 6:32:06
